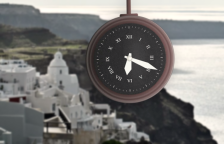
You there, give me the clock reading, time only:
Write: 6:19
